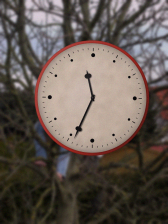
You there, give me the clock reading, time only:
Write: 11:34
